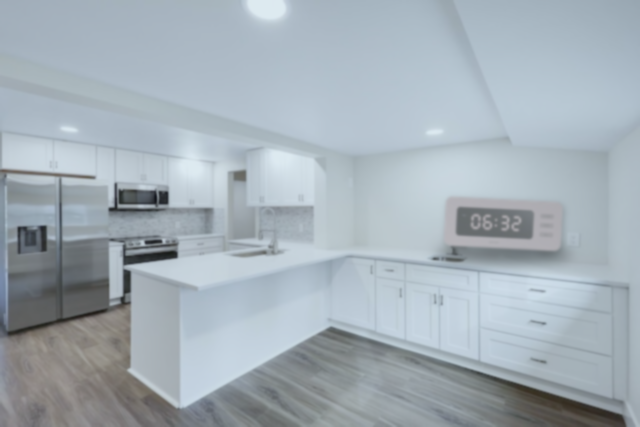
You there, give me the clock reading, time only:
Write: 6:32
